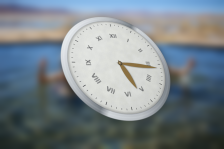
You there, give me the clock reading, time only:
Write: 5:16
